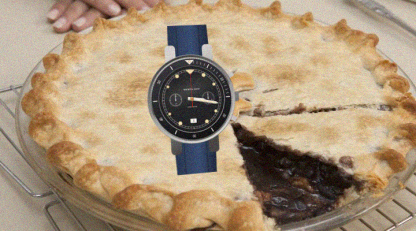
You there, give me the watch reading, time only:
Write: 3:17
